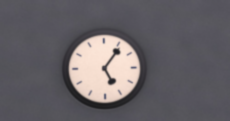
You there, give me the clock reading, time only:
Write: 5:06
